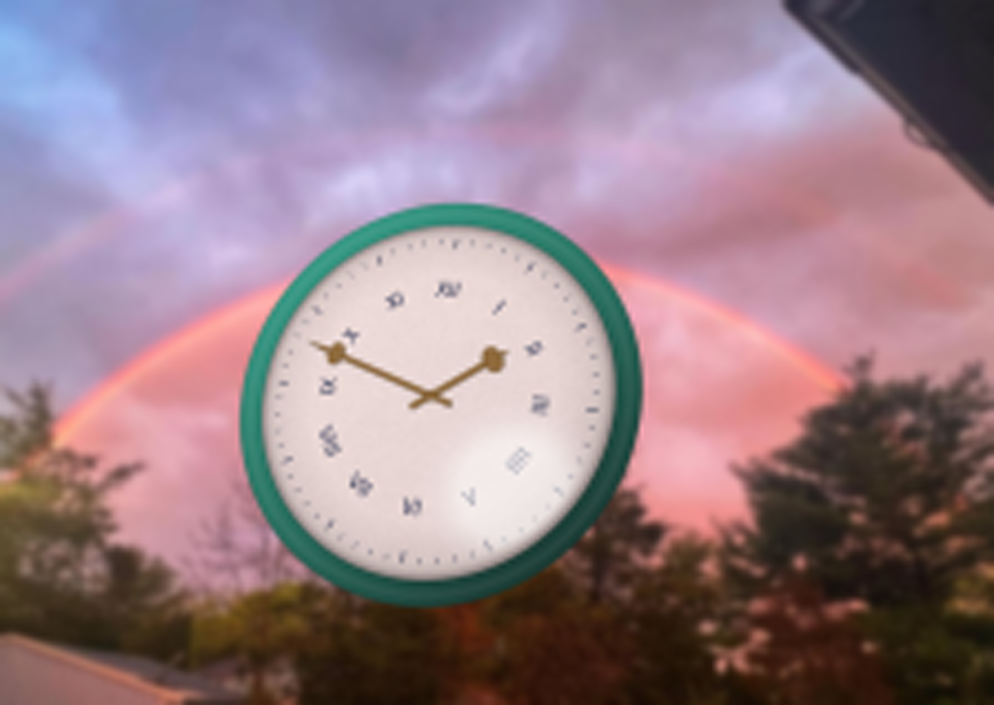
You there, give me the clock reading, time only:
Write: 1:48
